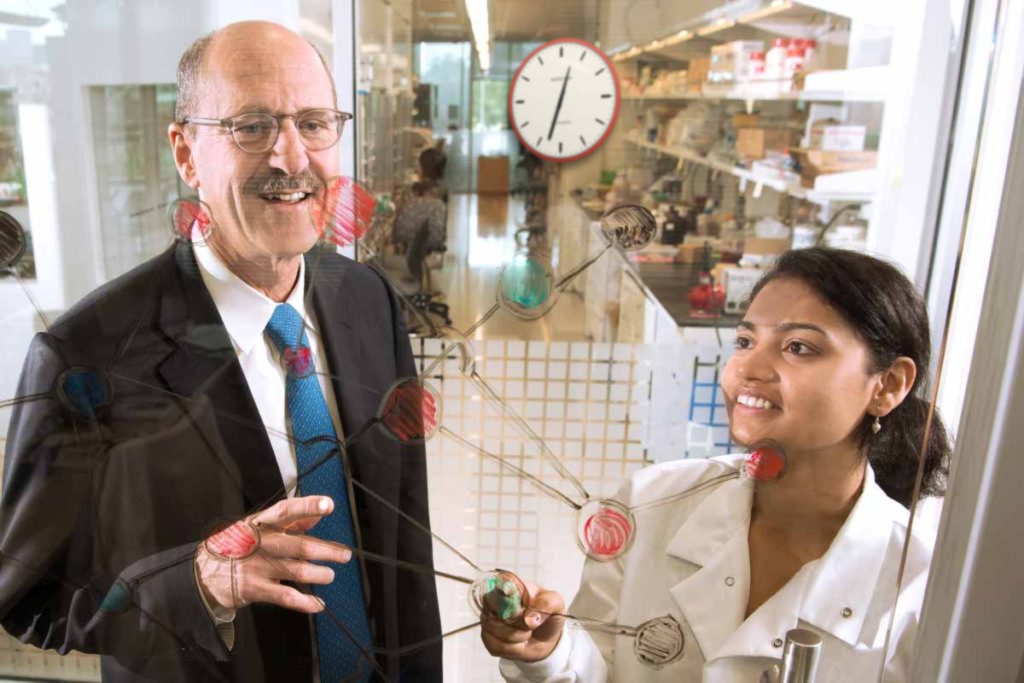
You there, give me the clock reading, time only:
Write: 12:33
